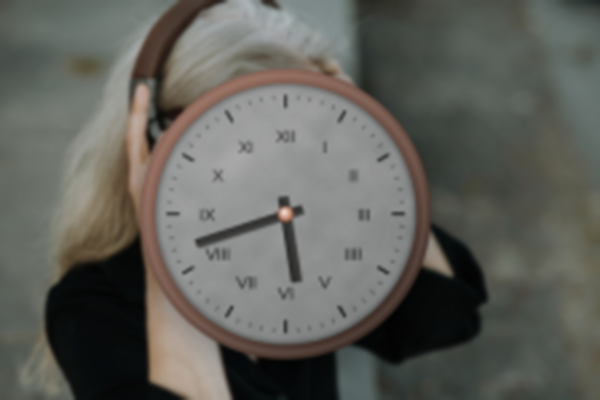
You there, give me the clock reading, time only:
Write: 5:42
